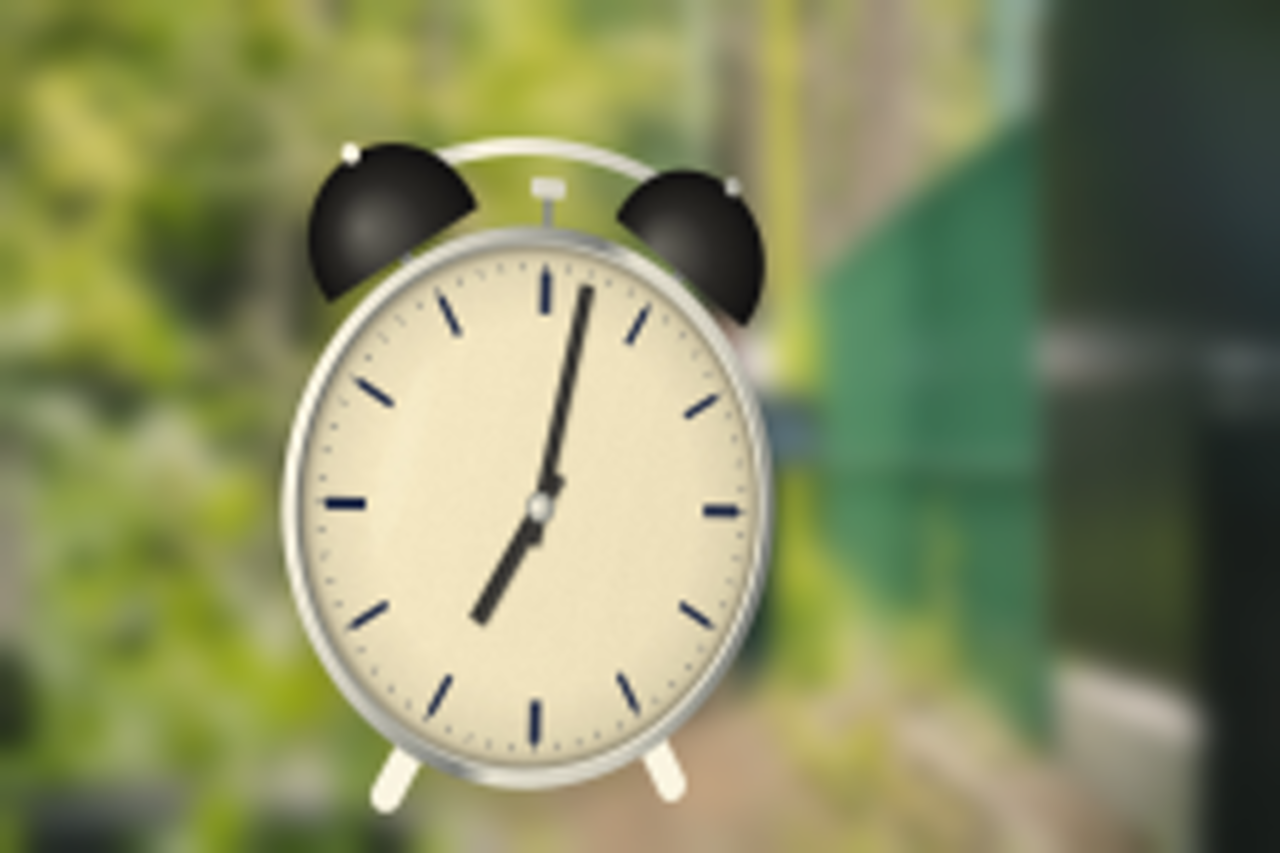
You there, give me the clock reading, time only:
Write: 7:02
